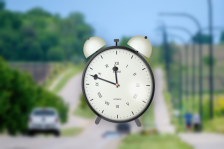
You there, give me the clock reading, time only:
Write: 11:48
